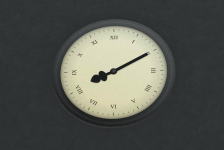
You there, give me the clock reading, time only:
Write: 8:10
